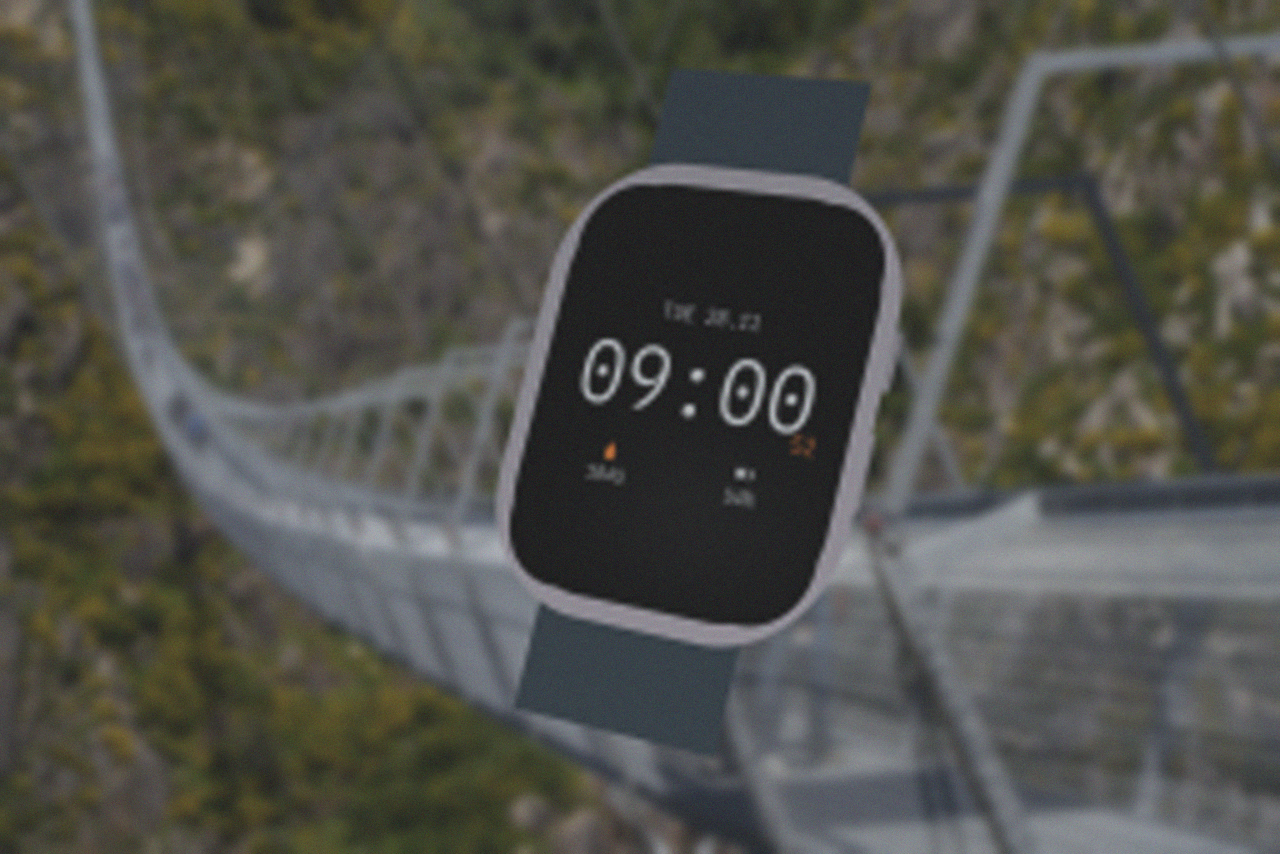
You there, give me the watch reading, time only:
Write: 9:00
